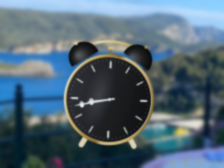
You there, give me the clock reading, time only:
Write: 8:43
